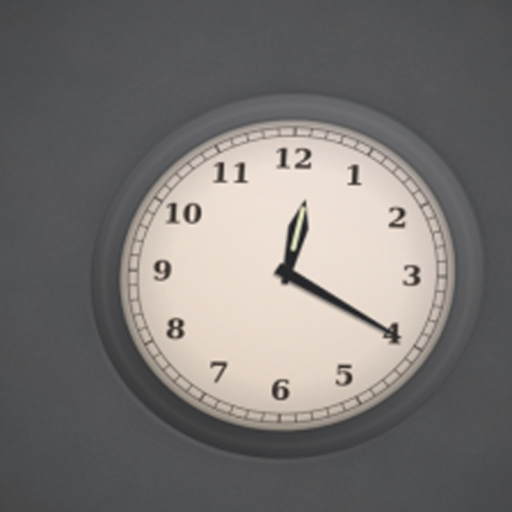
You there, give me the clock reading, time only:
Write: 12:20
